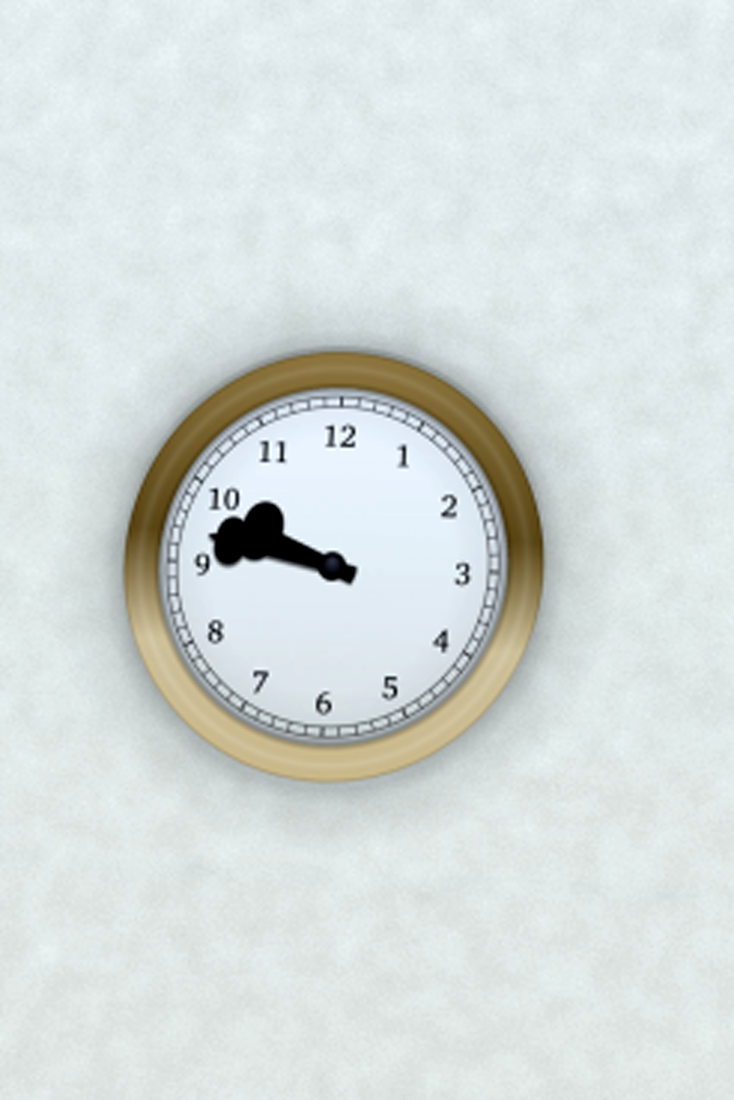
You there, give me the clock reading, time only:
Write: 9:47
